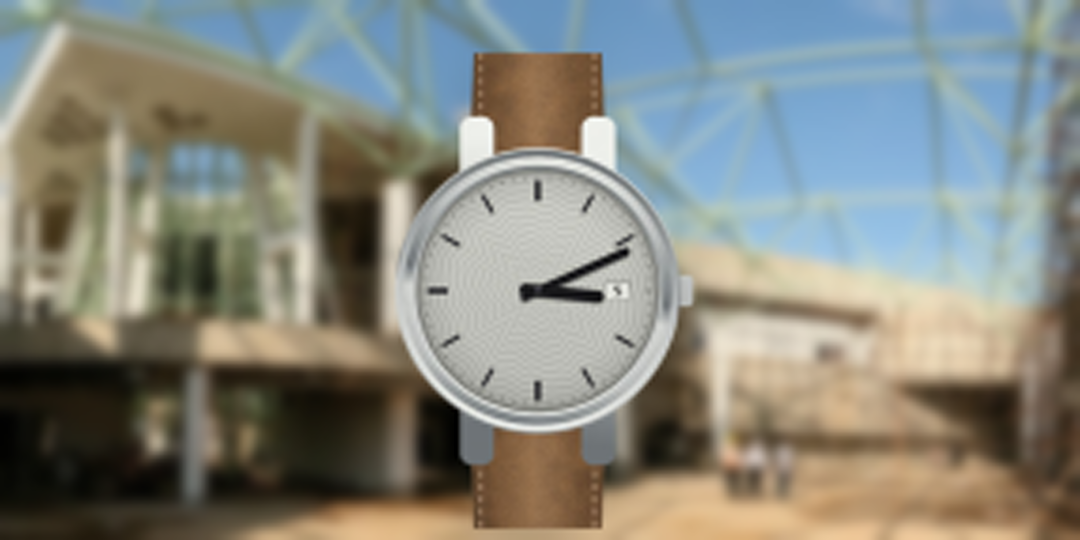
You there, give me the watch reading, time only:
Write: 3:11
